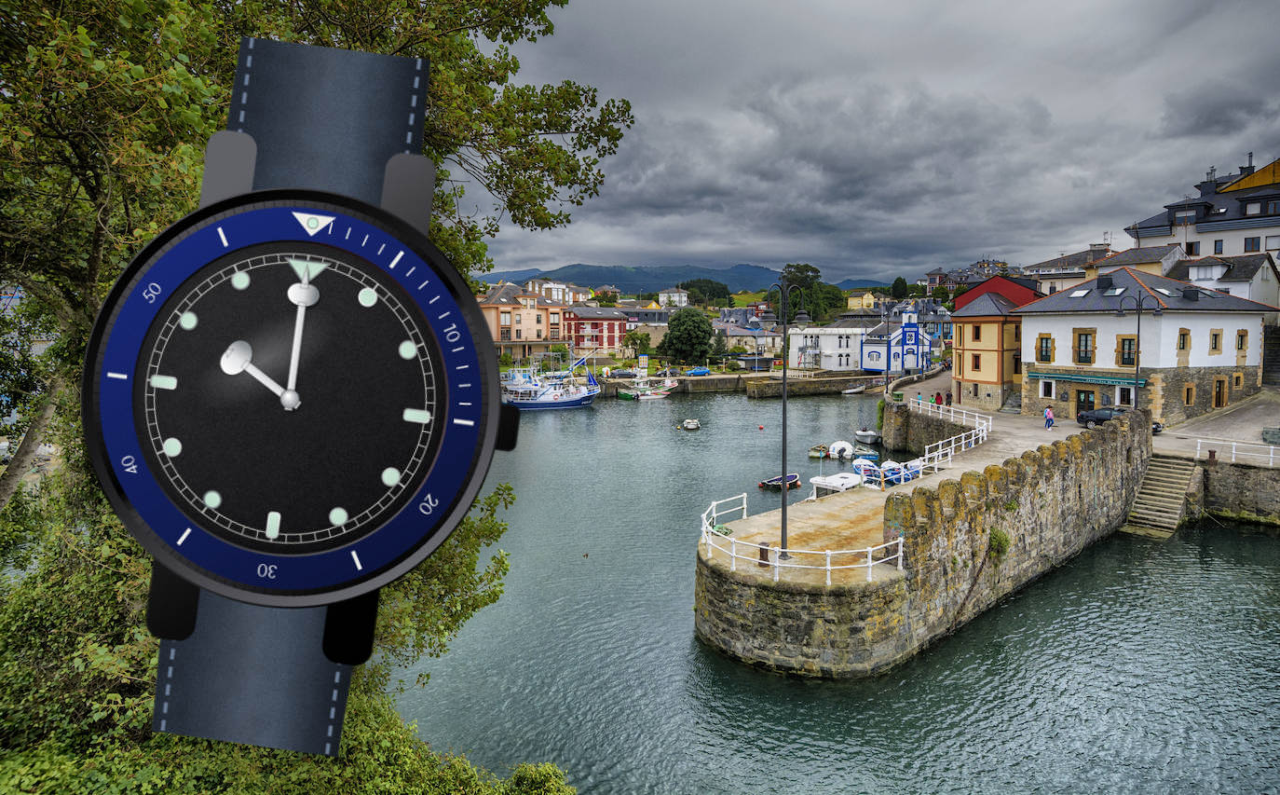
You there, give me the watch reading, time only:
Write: 10:00
